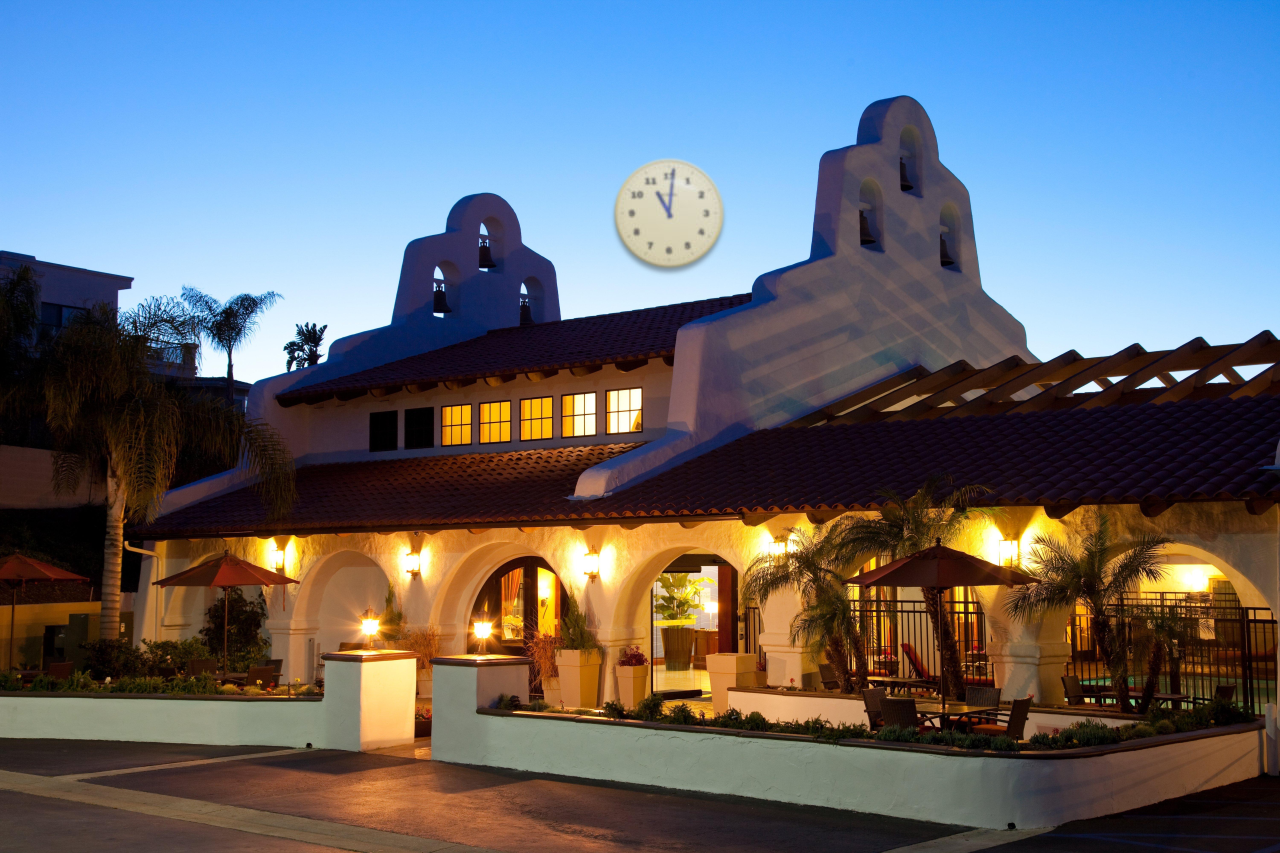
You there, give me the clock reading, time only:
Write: 11:01
